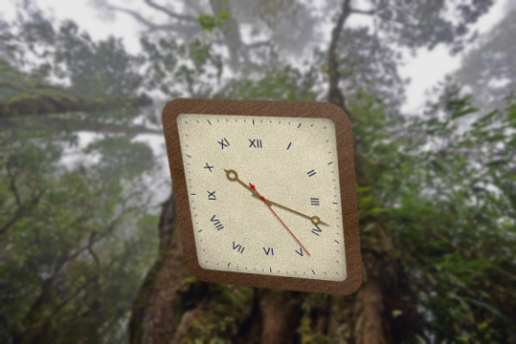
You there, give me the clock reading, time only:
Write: 10:18:24
